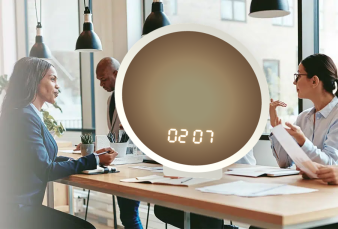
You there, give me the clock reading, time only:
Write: 2:07
